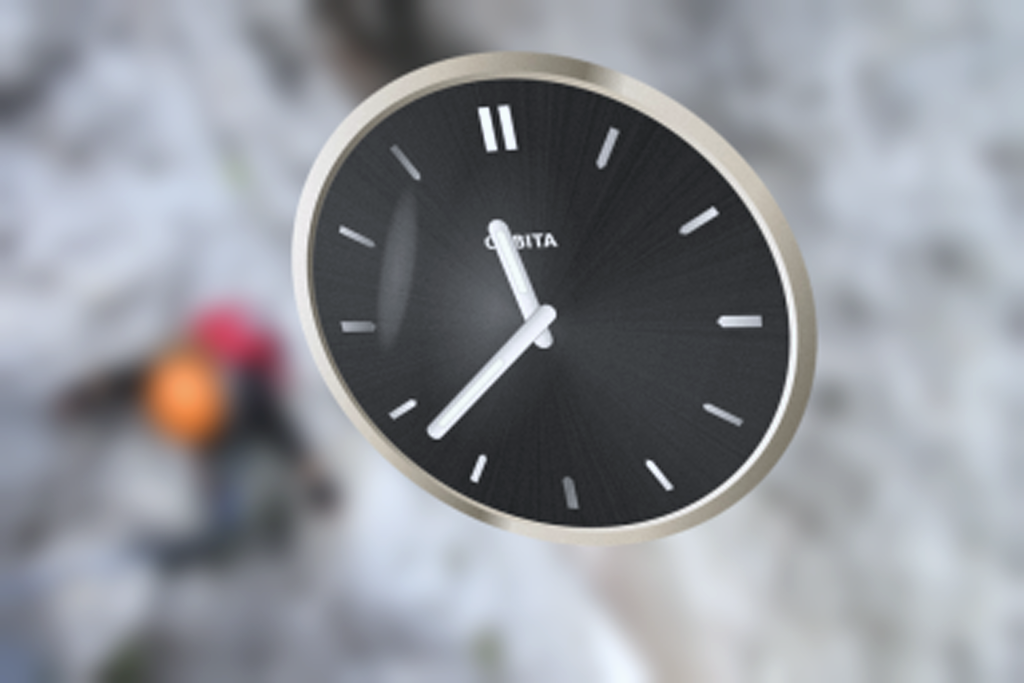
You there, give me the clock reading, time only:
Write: 11:38
